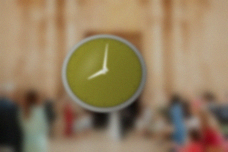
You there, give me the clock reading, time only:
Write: 8:01
